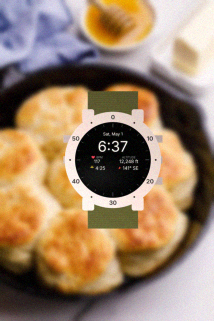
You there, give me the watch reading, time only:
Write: 6:37
